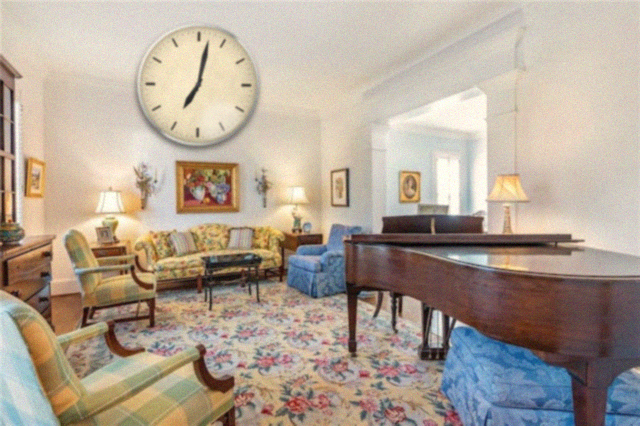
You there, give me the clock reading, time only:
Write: 7:02
